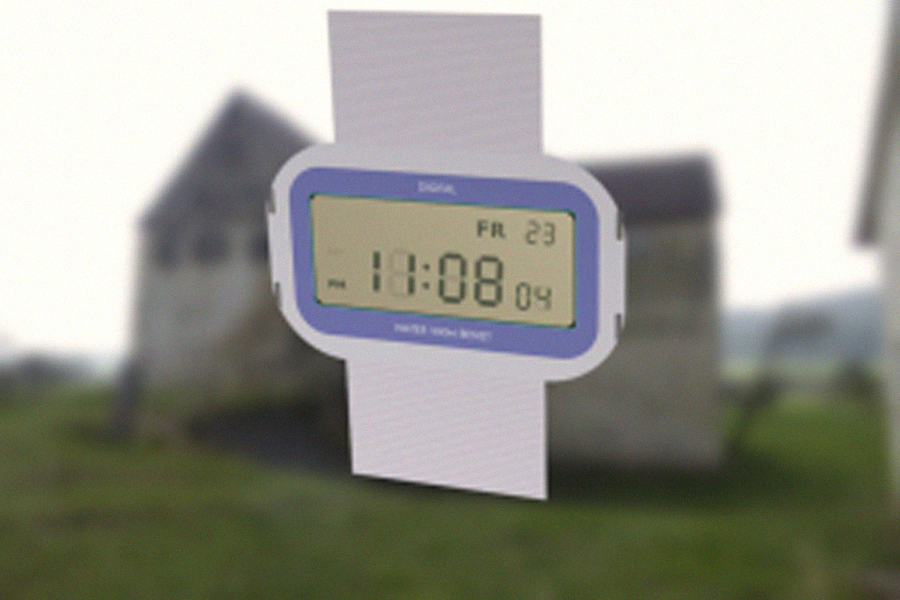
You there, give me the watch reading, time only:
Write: 11:08:04
